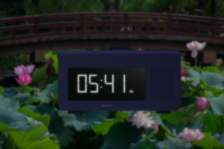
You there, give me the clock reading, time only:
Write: 5:41
